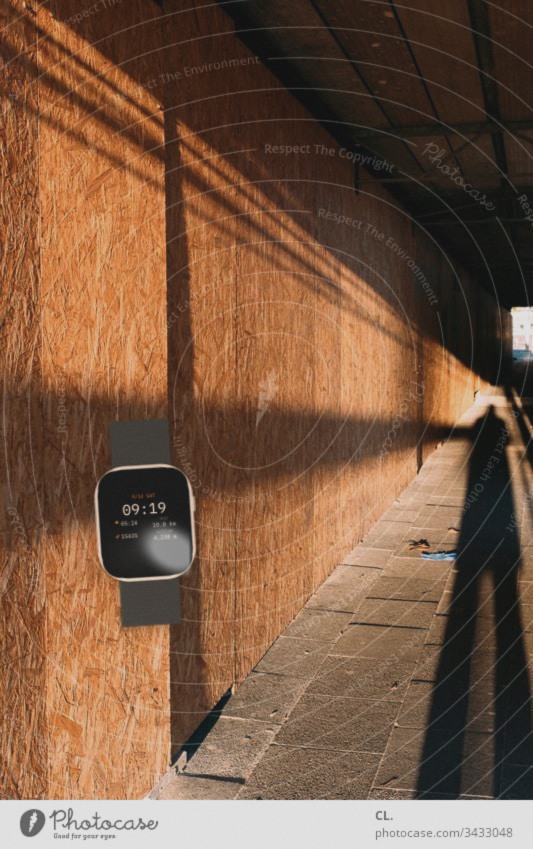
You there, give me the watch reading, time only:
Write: 9:19
